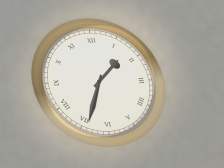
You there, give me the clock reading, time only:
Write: 1:34
